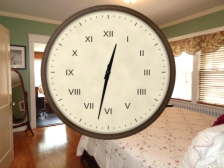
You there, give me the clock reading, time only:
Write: 12:32
